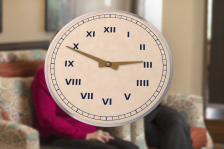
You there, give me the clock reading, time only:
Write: 2:49
